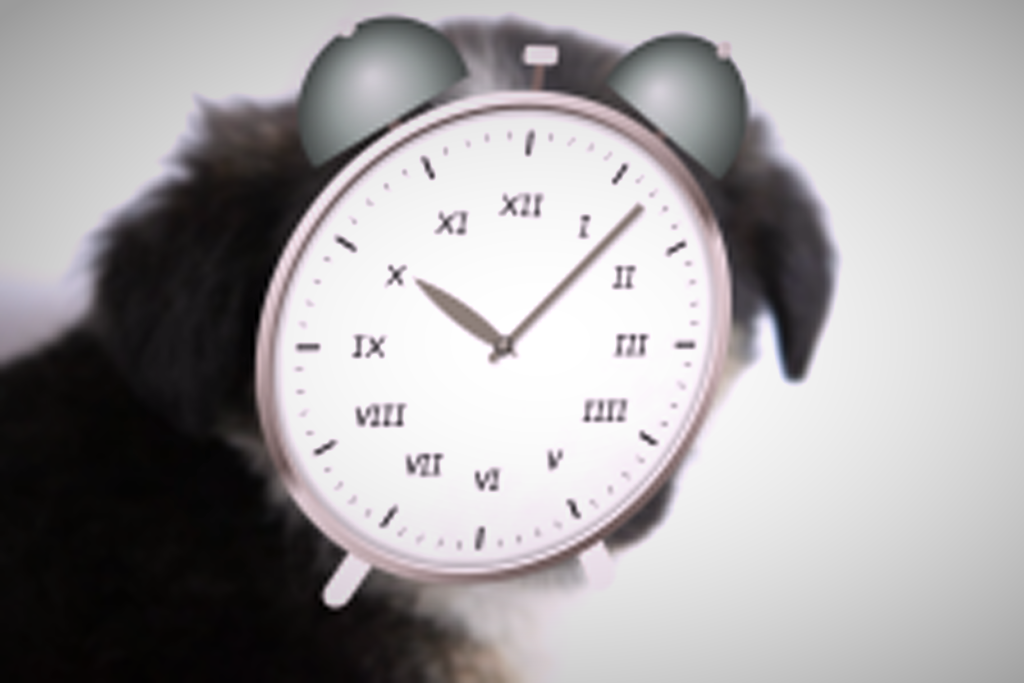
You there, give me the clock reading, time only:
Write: 10:07
